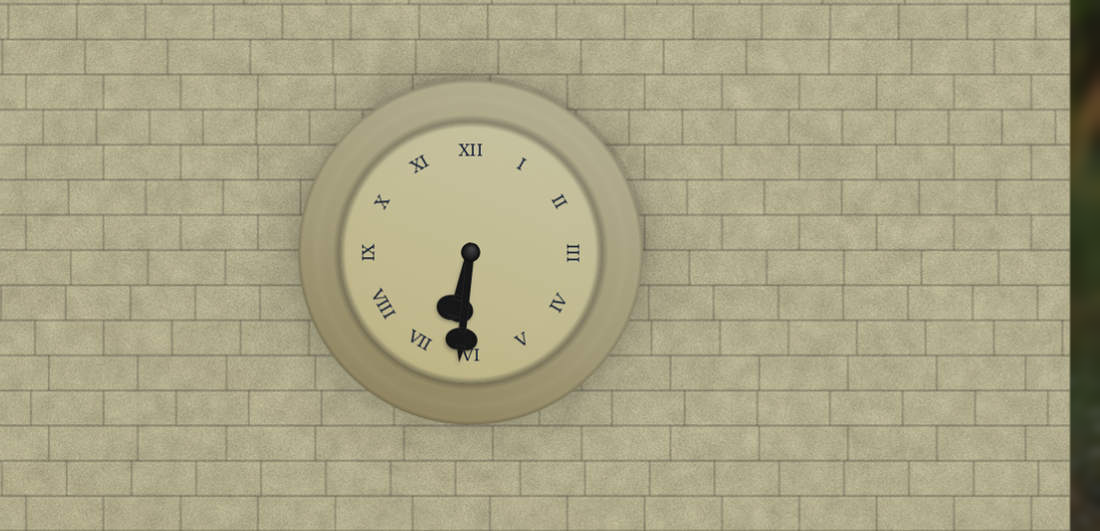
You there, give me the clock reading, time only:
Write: 6:31
